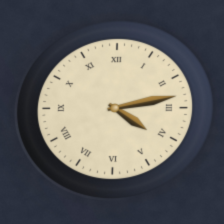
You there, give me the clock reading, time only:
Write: 4:13
